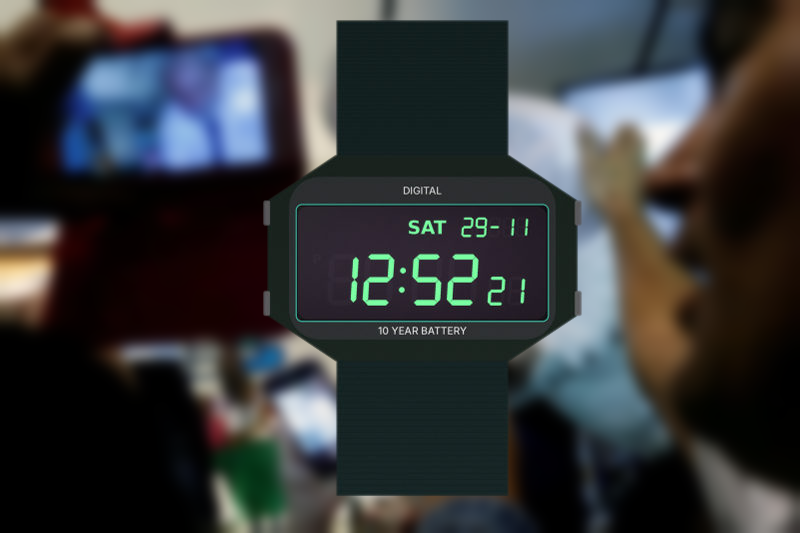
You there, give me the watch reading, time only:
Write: 12:52:21
